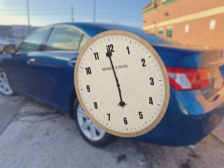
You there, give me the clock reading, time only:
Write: 5:59
